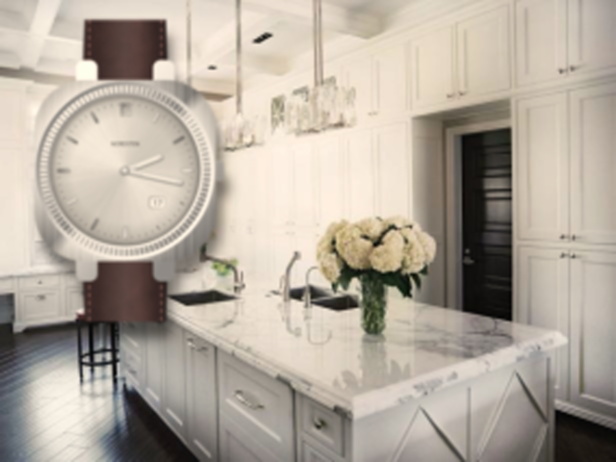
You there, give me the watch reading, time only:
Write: 2:17
